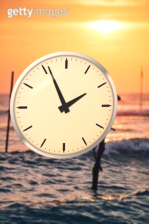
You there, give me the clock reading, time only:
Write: 1:56
